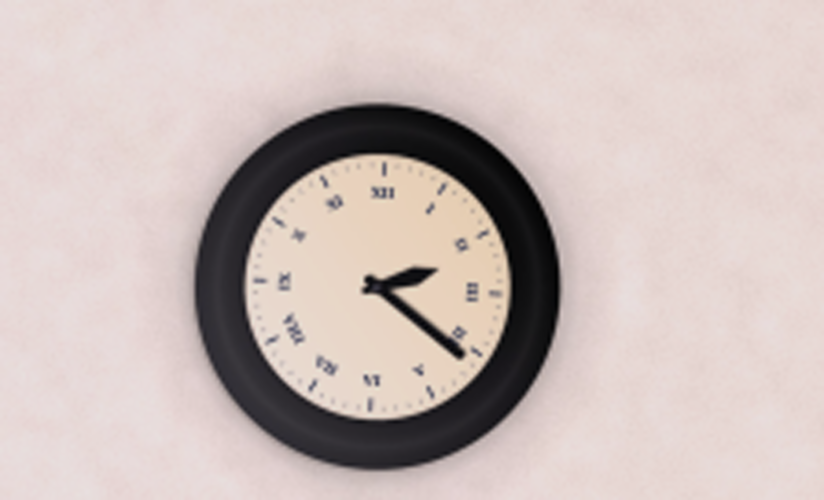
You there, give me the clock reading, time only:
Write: 2:21
